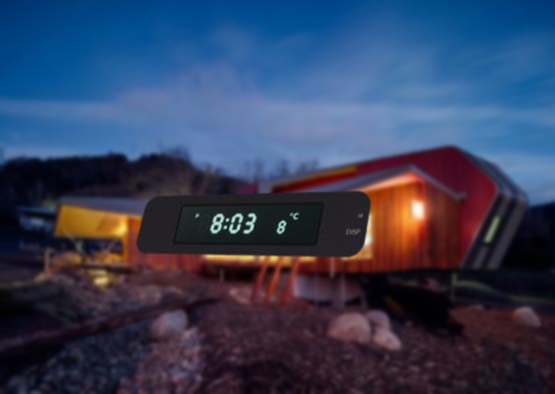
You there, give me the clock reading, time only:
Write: 8:03
